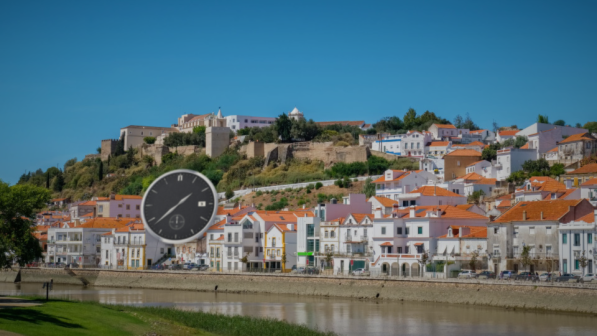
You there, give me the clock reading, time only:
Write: 1:38
